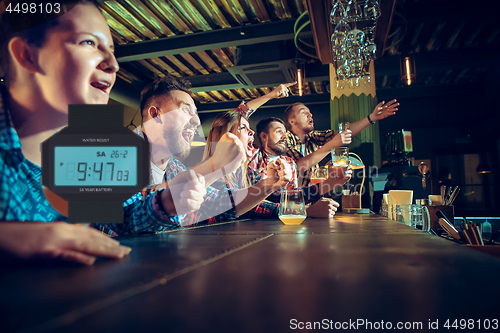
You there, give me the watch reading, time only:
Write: 9:47:03
